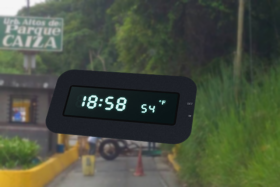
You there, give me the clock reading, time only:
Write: 18:58
